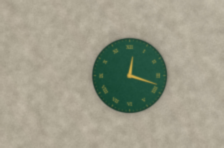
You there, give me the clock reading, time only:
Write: 12:18
